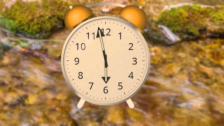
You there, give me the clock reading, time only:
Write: 5:58
